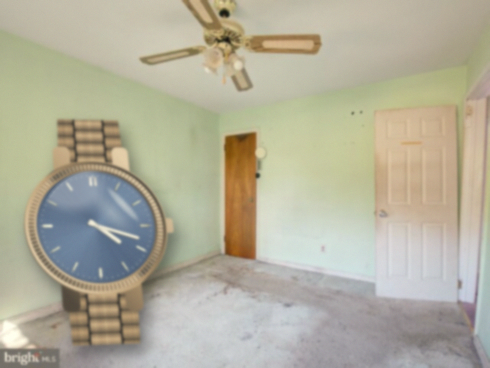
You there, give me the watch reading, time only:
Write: 4:18
